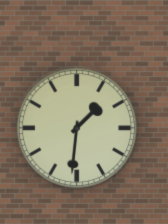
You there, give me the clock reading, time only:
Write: 1:31
